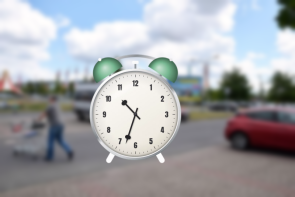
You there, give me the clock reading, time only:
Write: 10:33
